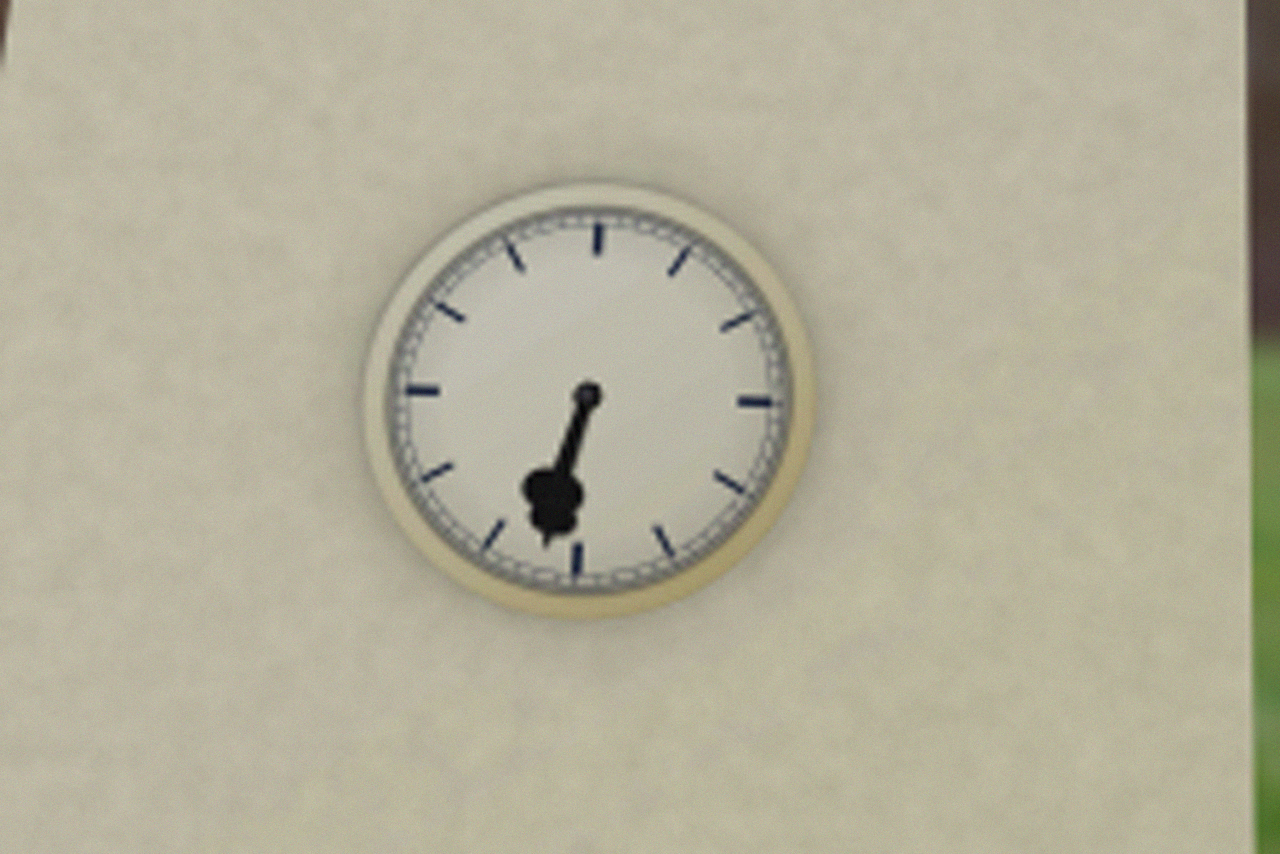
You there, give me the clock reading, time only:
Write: 6:32
